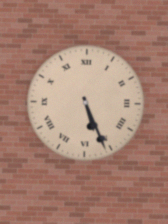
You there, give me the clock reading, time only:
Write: 5:26
